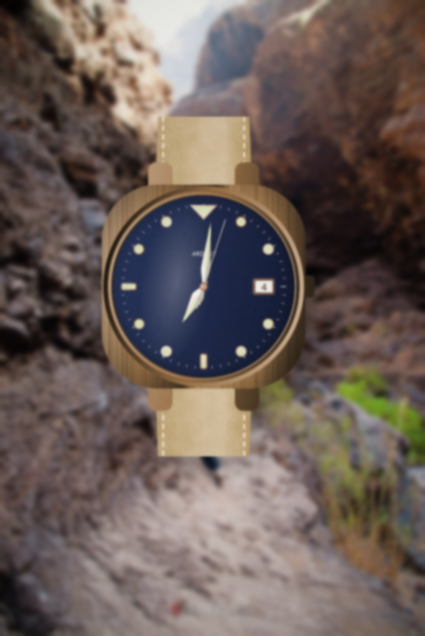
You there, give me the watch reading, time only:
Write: 7:01:03
